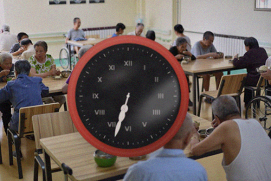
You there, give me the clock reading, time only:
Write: 6:33
